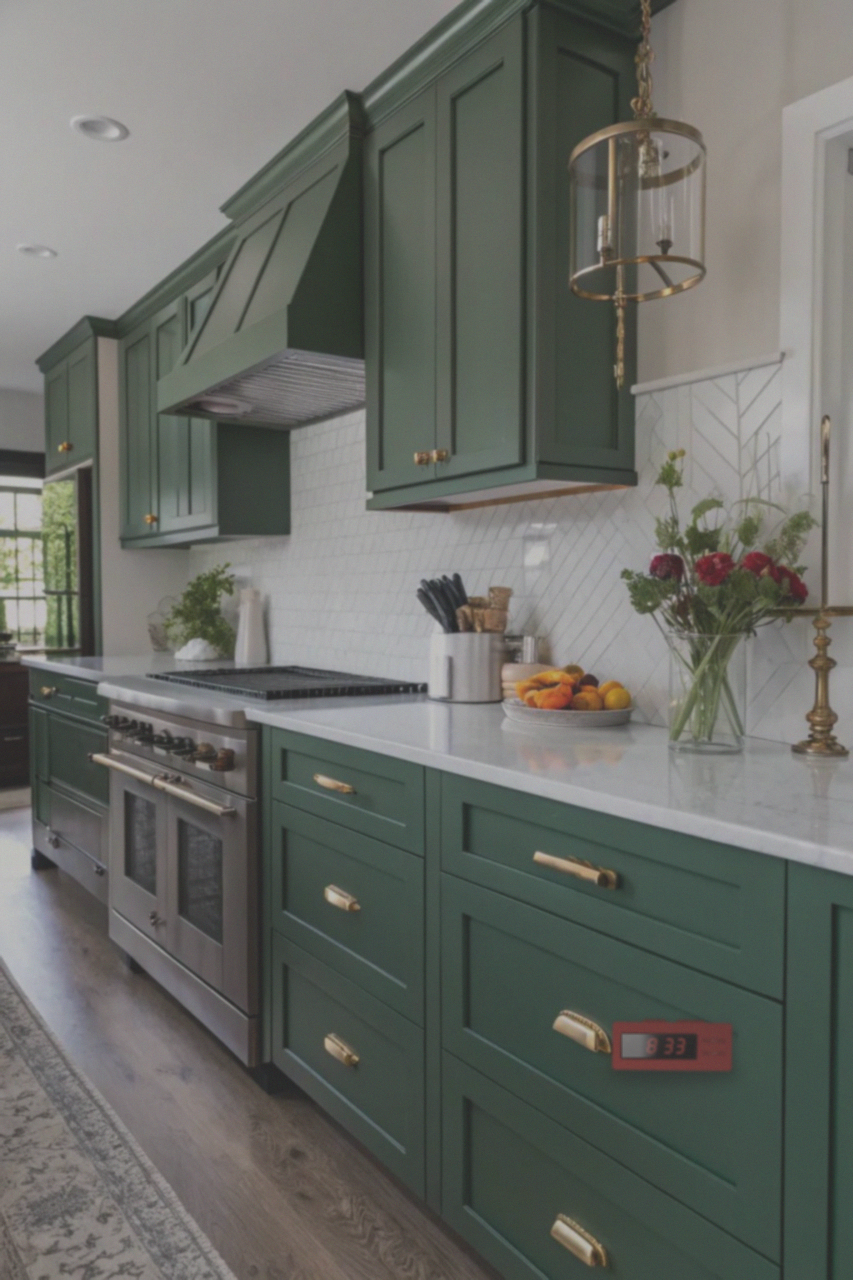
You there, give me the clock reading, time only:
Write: 8:33
